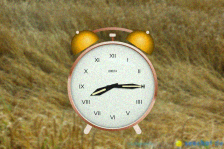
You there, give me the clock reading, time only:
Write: 8:15
